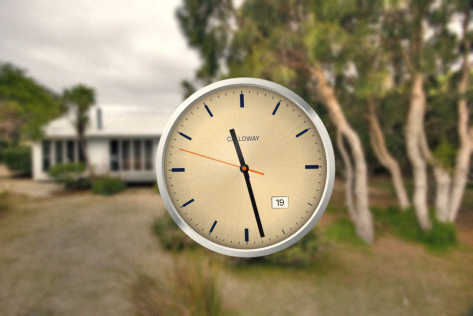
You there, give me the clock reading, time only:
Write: 11:27:48
